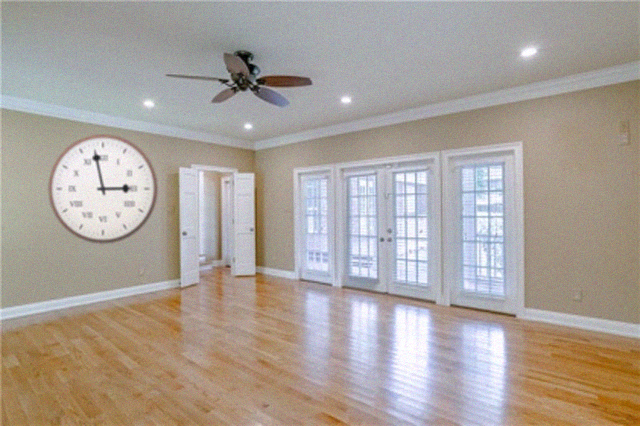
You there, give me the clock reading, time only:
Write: 2:58
